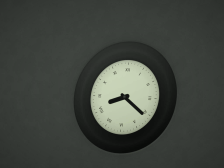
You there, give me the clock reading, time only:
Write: 8:21
